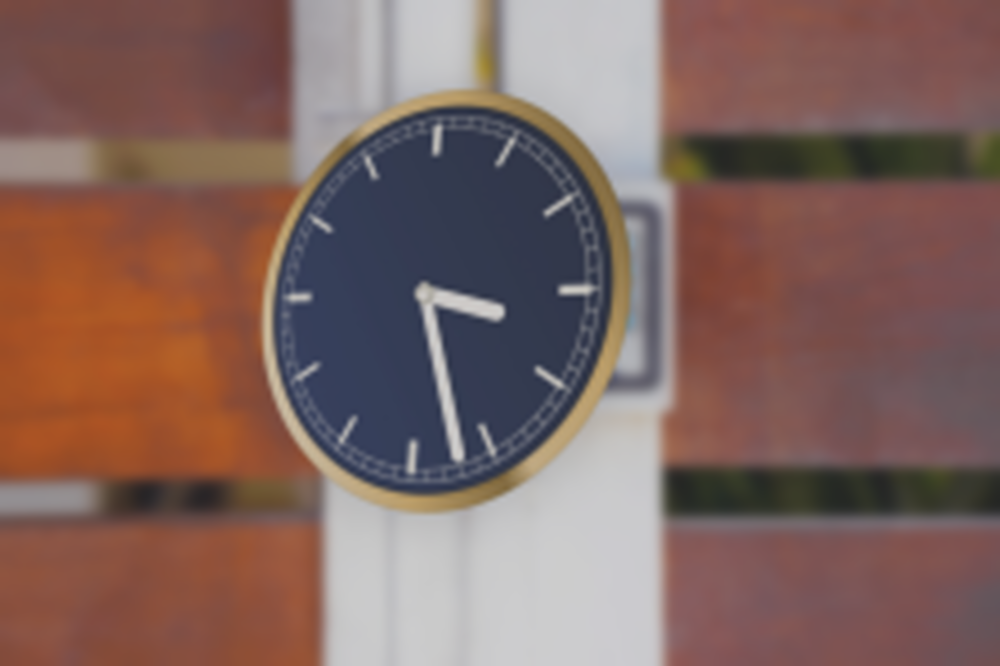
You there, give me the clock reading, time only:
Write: 3:27
